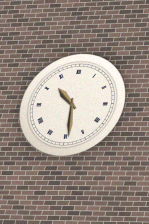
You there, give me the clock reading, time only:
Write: 10:29
